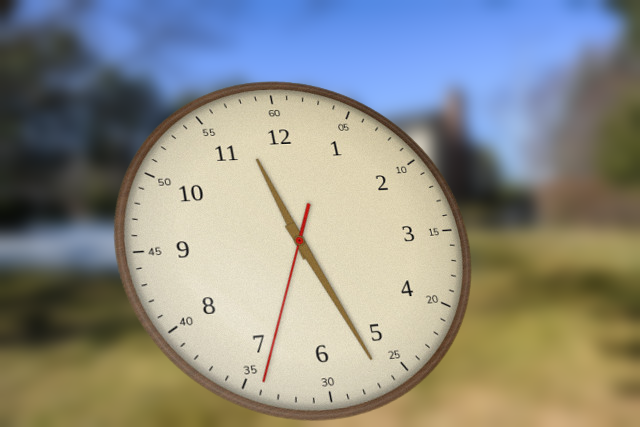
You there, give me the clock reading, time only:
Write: 11:26:34
